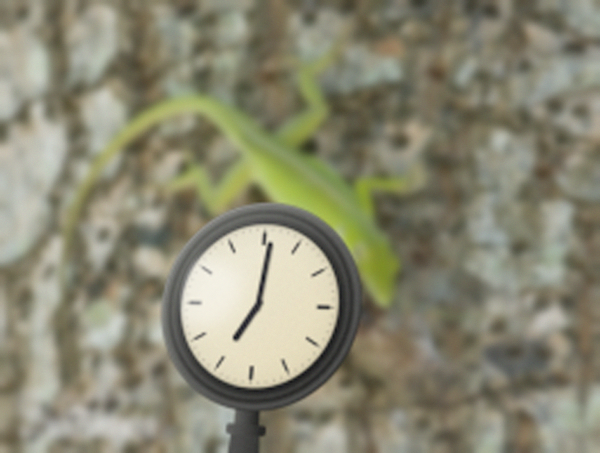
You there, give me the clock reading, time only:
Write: 7:01
